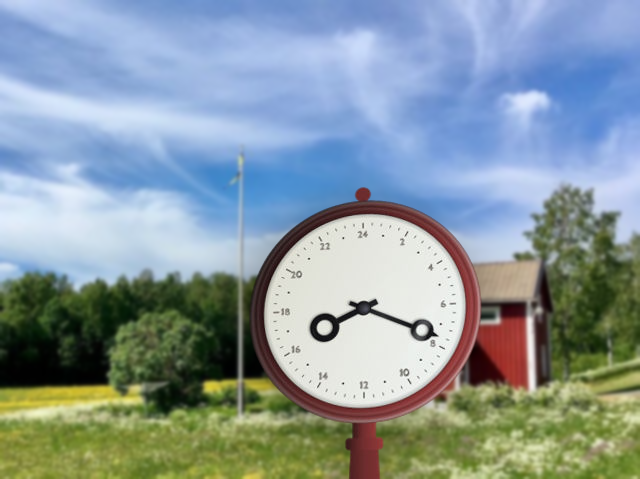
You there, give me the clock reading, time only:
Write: 16:19
